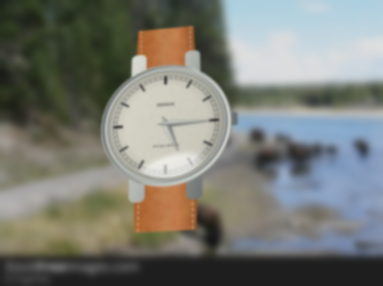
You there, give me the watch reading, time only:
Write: 5:15
